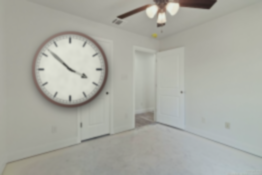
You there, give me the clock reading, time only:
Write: 3:52
